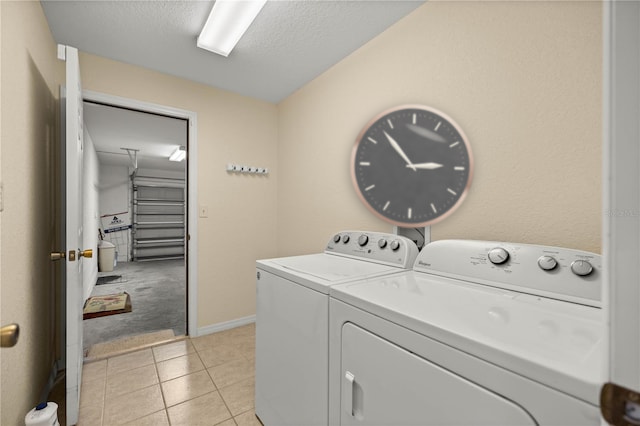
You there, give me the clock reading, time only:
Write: 2:53
